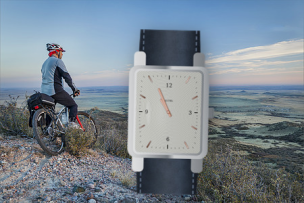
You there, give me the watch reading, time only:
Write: 10:56
